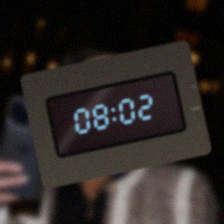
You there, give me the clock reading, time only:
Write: 8:02
